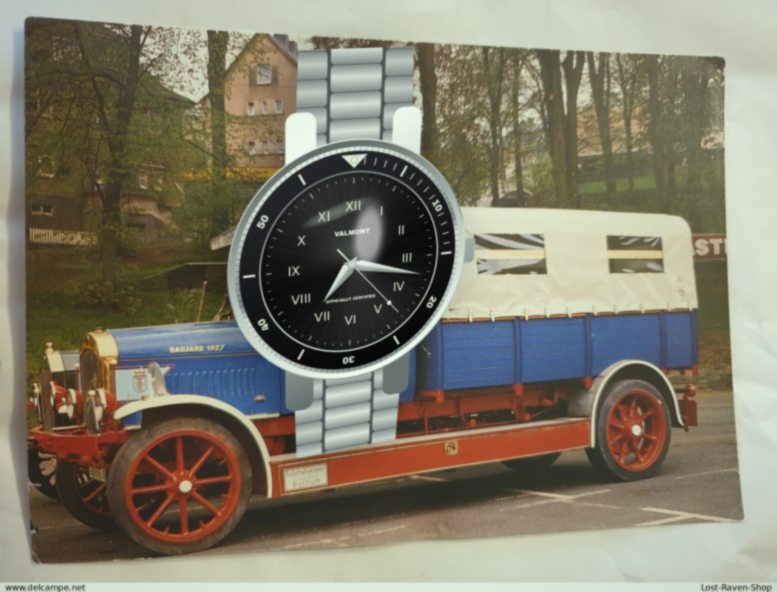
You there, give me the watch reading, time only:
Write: 7:17:23
